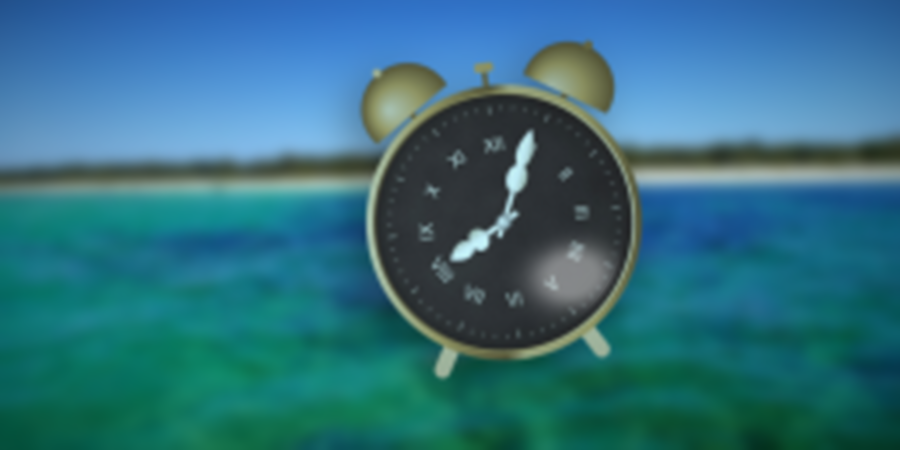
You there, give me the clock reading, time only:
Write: 8:04
